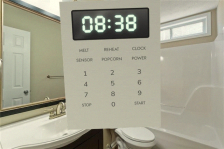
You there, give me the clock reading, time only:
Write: 8:38
